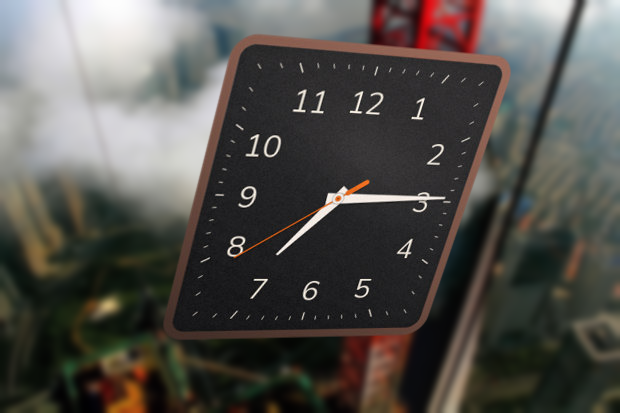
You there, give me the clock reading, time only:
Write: 7:14:39
